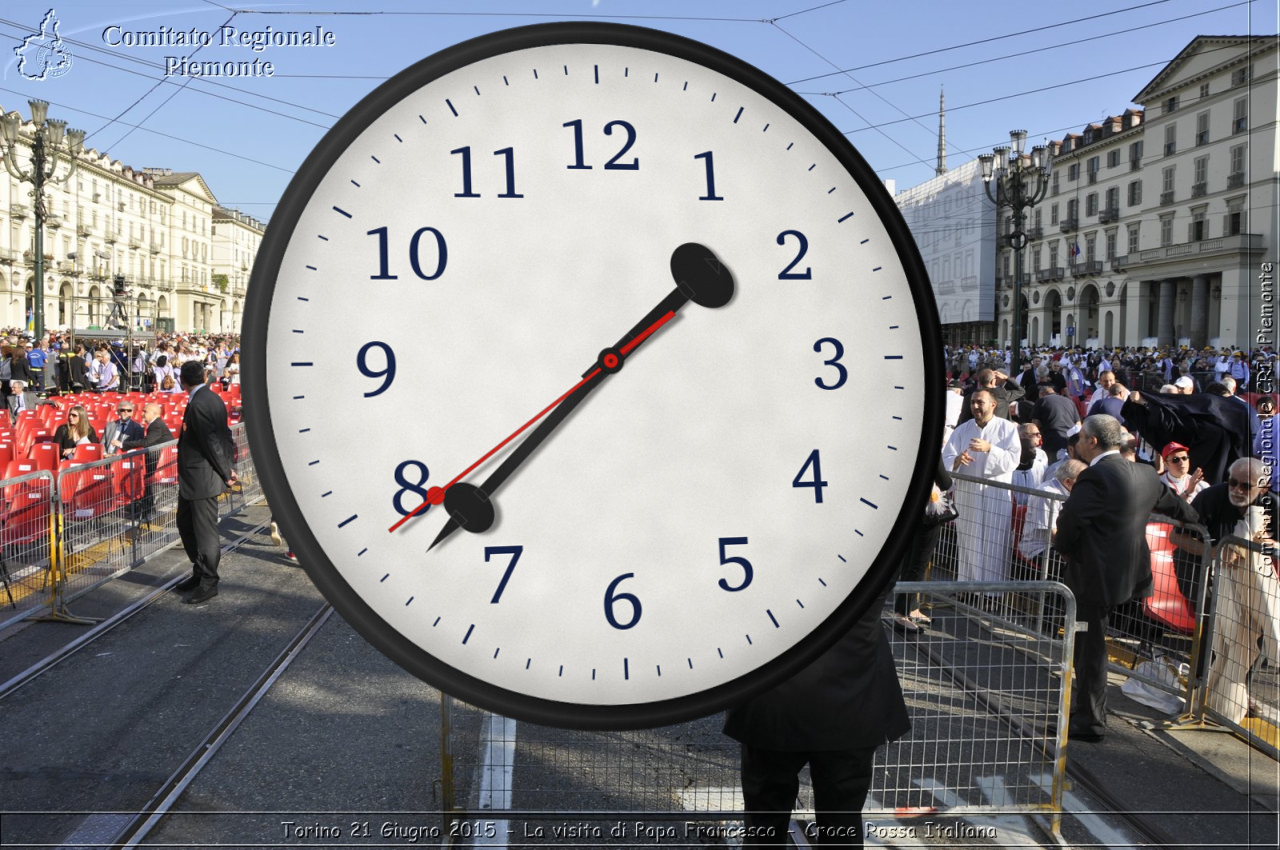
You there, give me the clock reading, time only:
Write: 1:37:39
